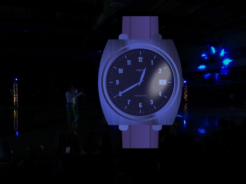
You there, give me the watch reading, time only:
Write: 12:40
